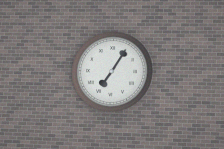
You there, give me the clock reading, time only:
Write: 7:05
